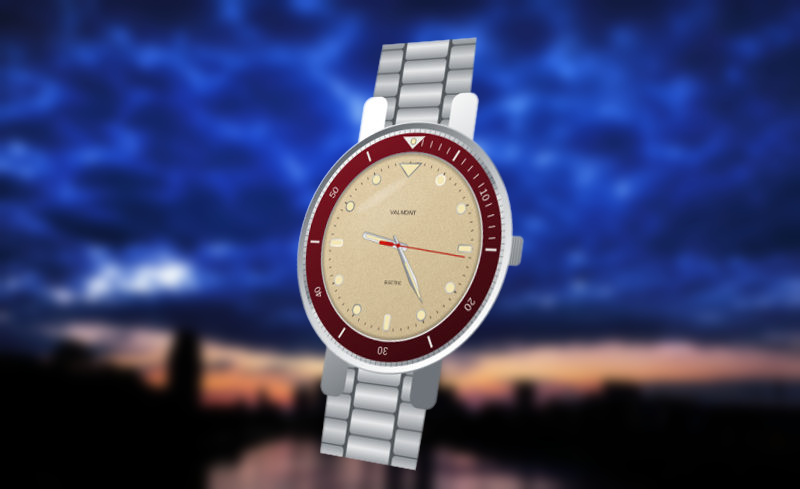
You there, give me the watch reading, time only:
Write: 9:24:16
